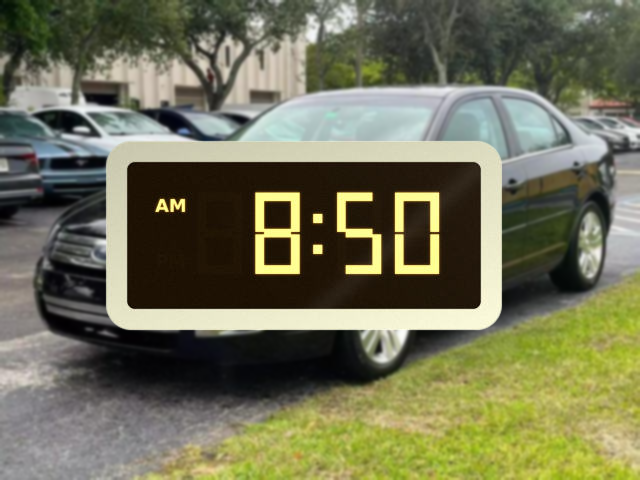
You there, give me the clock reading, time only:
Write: 8:50
